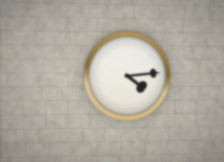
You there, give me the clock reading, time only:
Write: 4:14
